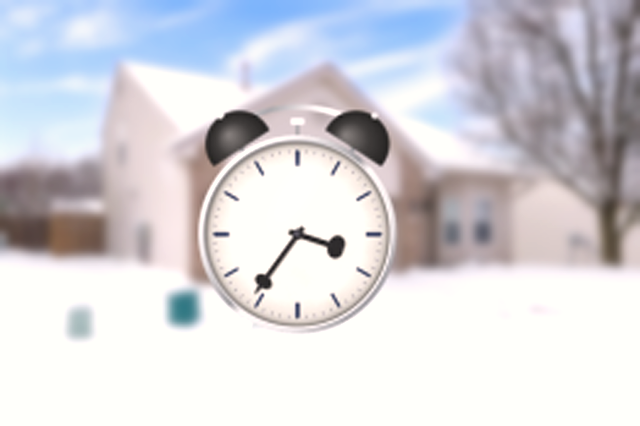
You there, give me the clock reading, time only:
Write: 3:36
